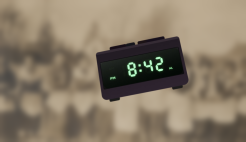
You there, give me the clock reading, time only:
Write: 8:42
